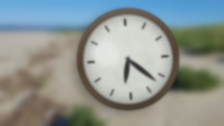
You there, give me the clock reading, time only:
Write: 6:22
